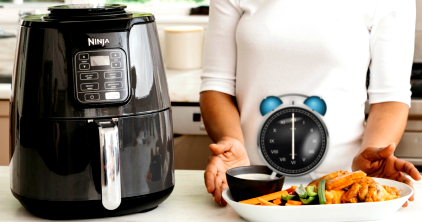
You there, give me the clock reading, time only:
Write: 6:00
